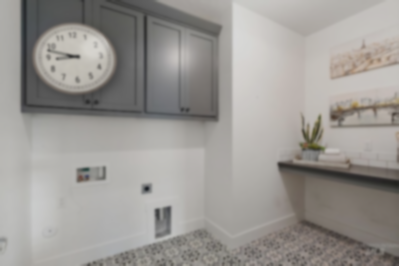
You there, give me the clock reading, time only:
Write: 8:48
